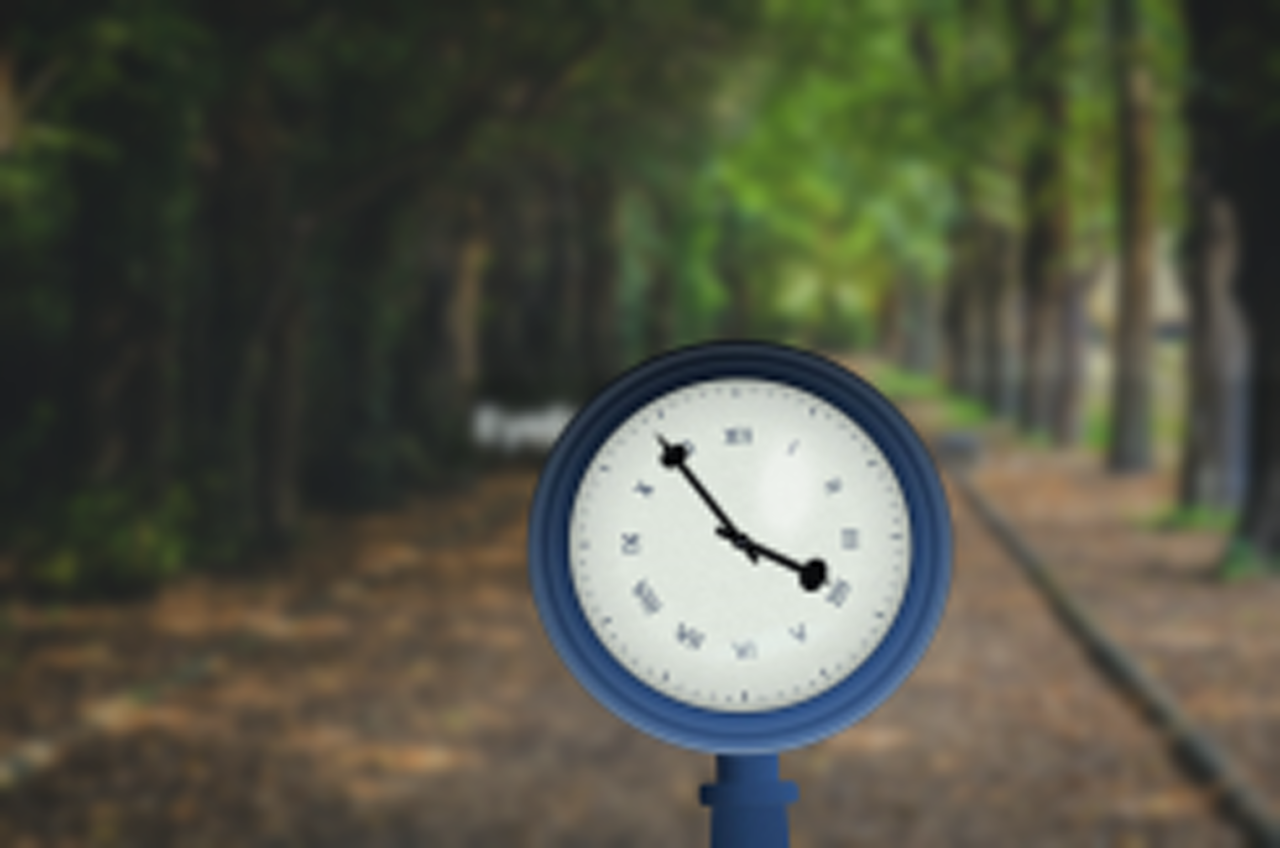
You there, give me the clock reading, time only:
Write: 3:54
